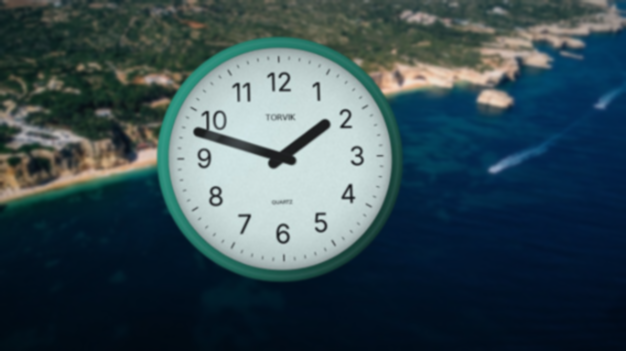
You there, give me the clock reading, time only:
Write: 1:48
